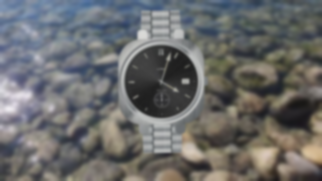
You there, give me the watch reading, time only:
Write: 4:03
